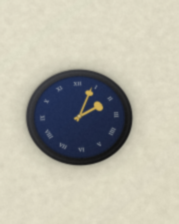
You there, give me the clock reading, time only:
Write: 2:04
